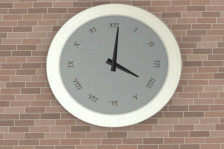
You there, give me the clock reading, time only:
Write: 4:01
